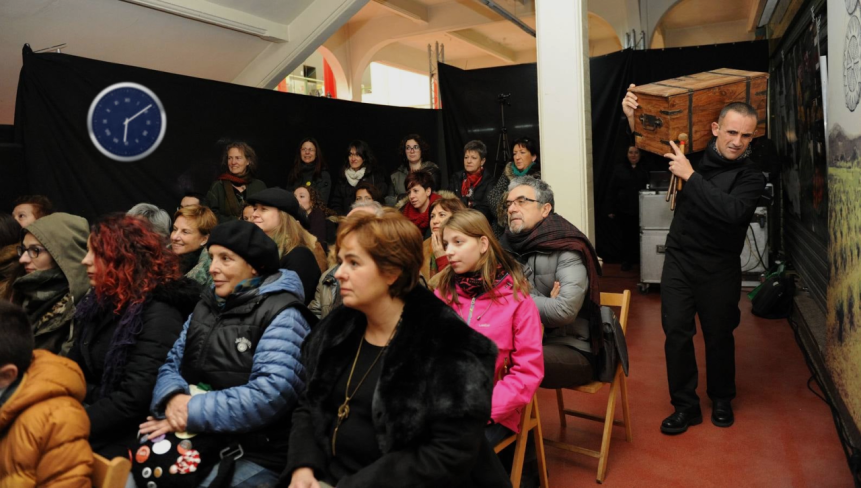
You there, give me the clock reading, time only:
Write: 6:09
